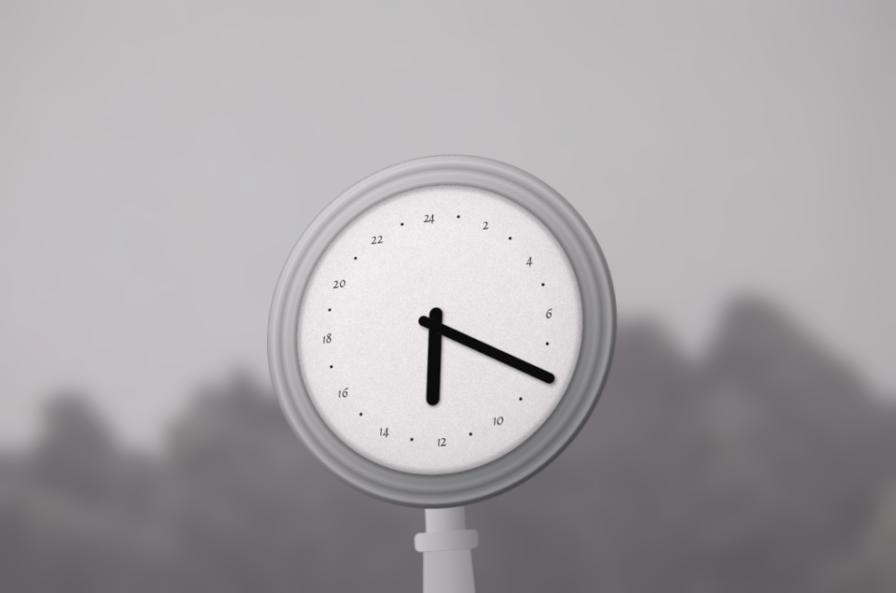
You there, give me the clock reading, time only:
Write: 12:20
